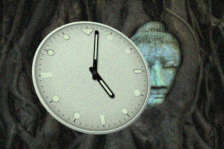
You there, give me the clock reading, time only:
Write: 5:02
